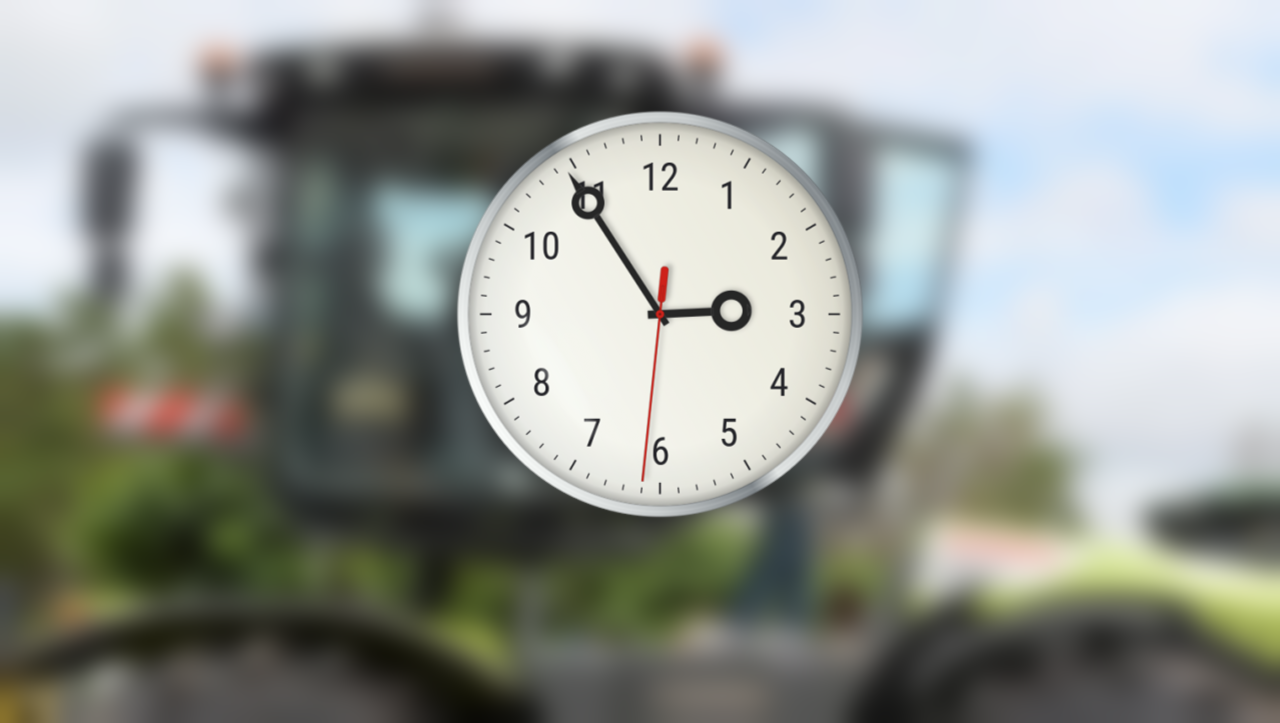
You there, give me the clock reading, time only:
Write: 2:54:31
